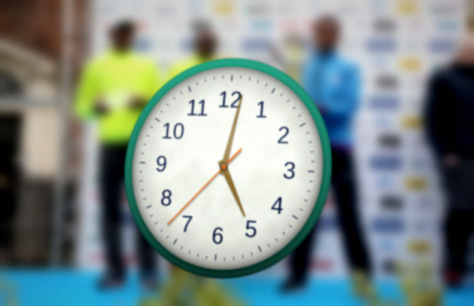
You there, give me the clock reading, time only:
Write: 5:01:37
